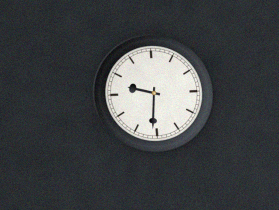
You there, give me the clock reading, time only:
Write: 9:31
